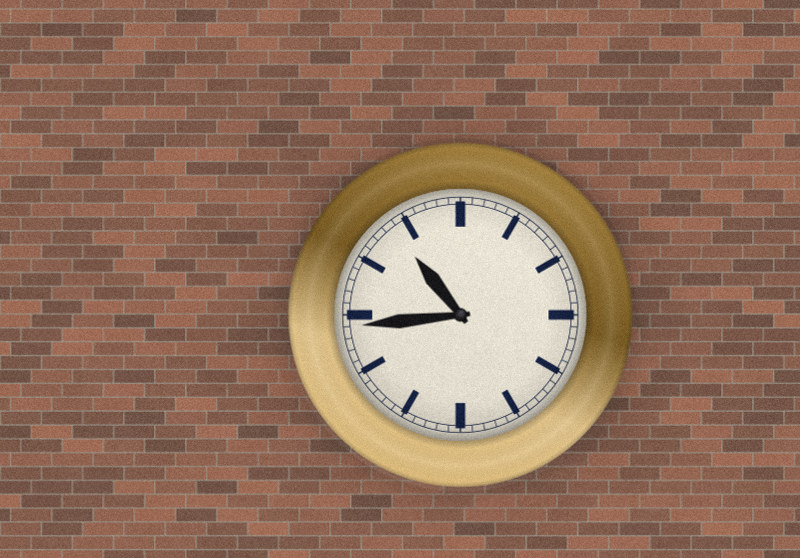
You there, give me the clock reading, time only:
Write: 10:44
